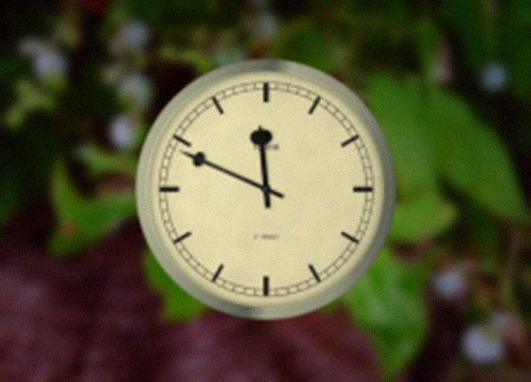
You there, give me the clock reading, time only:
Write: 11:49
